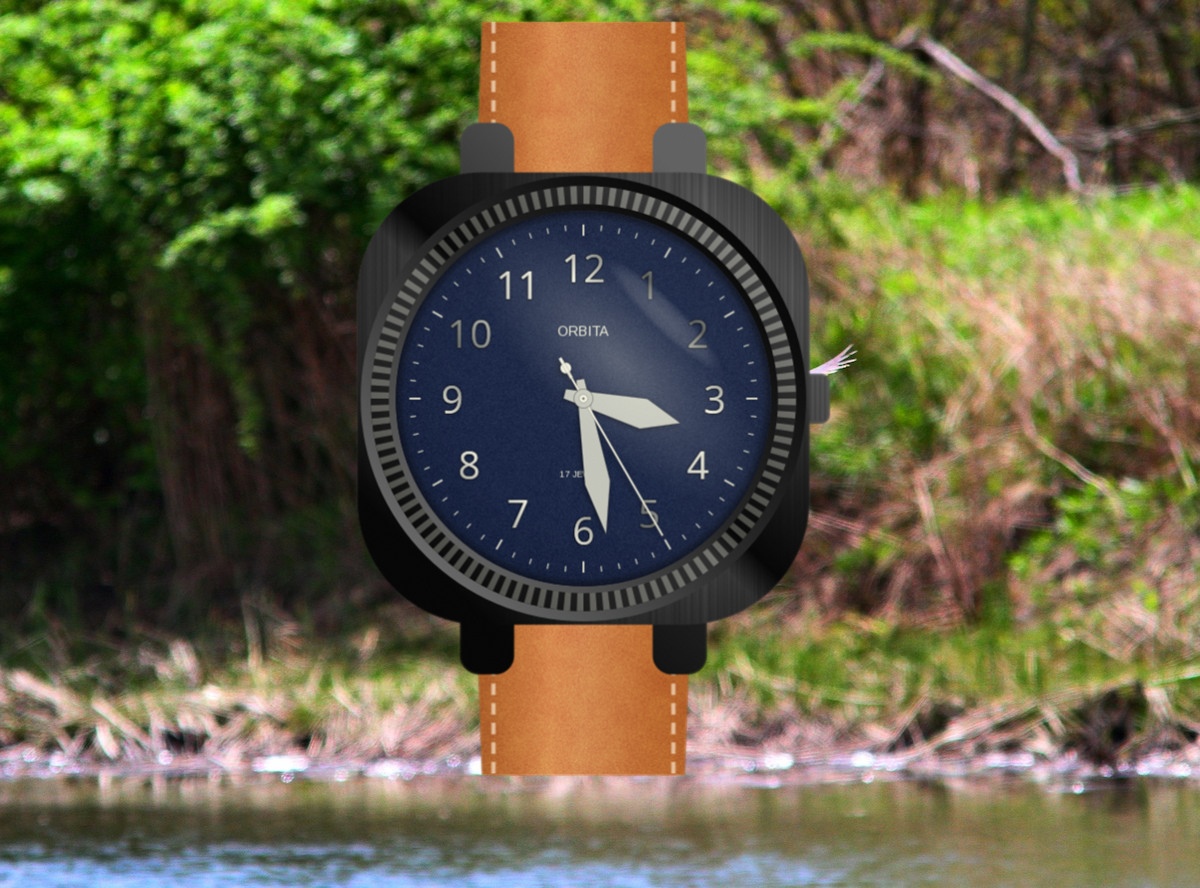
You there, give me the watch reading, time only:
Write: 3:28:25
